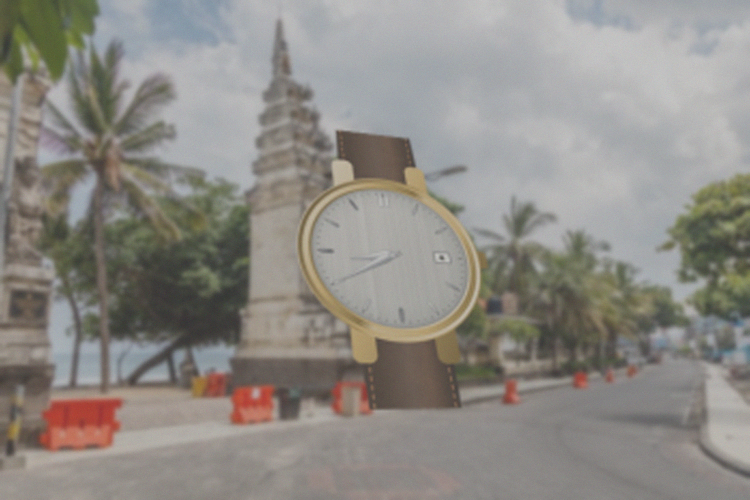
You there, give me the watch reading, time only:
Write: 8:40
